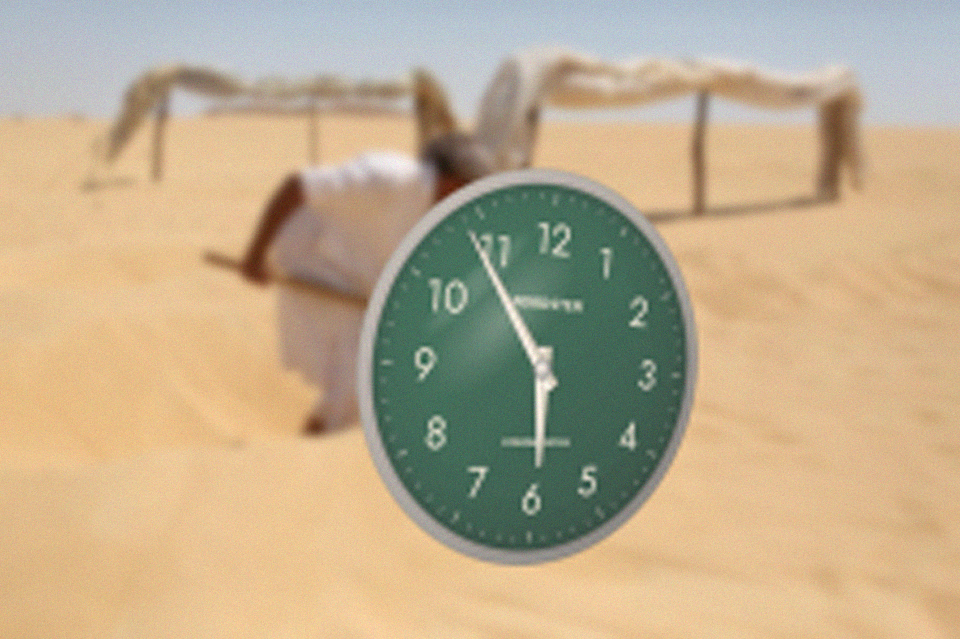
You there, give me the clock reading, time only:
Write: 5:54
